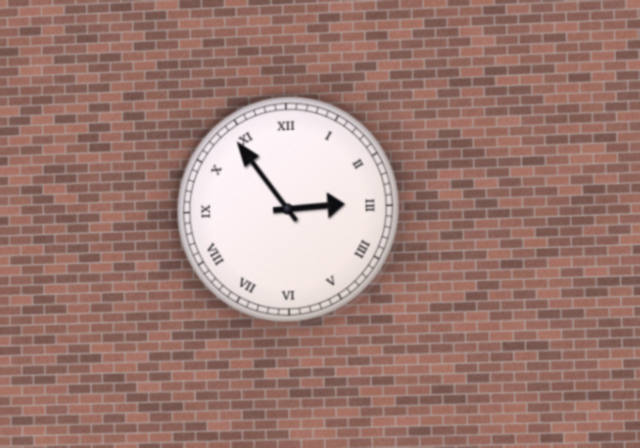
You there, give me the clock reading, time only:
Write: 2:54
